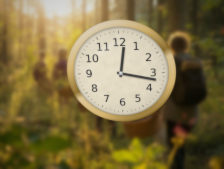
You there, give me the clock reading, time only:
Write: 12:17
